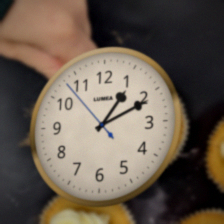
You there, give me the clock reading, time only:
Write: 1:10:53
